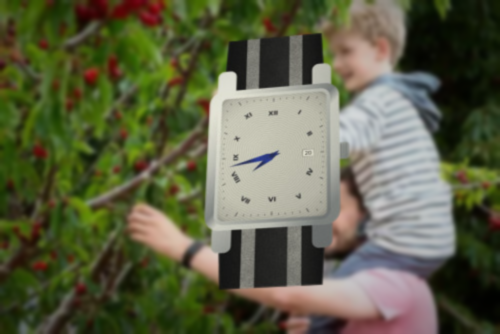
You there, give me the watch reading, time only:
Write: 7:43
